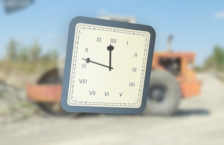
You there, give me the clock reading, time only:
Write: 11:47
